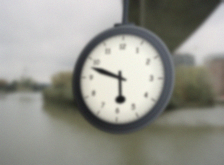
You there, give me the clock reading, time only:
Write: 5:48
